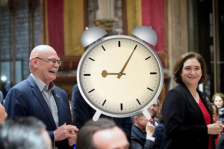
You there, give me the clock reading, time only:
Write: 9:05
